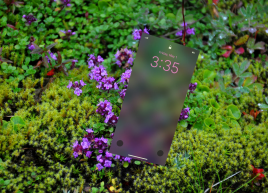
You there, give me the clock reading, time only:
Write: 3:35
